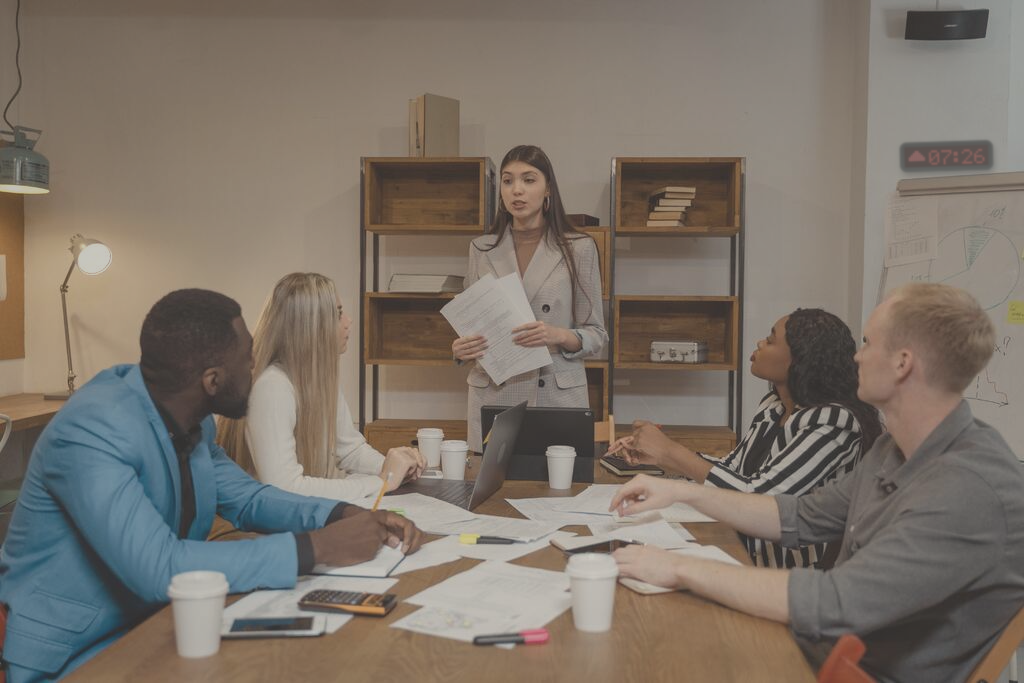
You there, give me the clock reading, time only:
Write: 7:26
